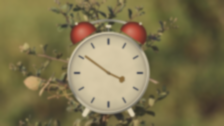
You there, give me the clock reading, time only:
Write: 3:51
